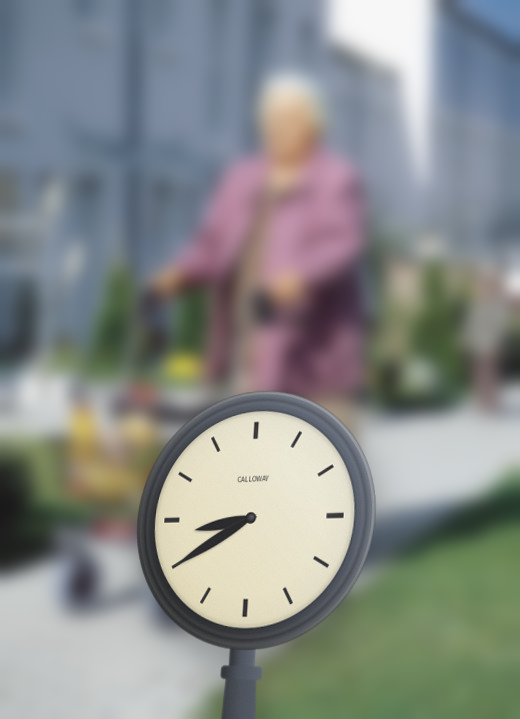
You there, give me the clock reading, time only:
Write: 8:40
